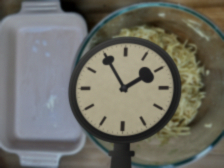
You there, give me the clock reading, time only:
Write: 1:55
